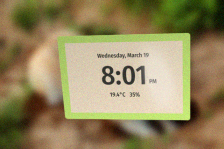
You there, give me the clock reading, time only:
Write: 8:01
